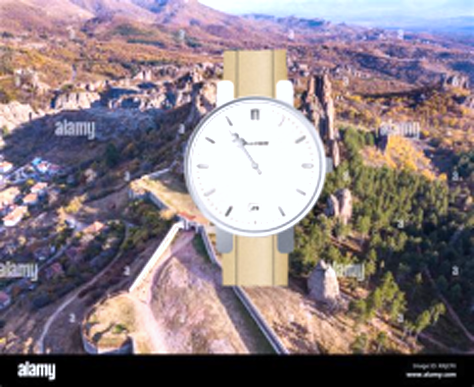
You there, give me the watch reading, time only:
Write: 10:54
